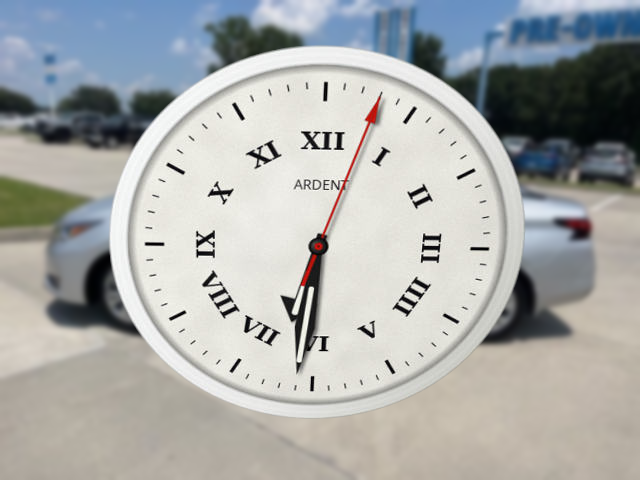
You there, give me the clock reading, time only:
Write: 6:31:03
